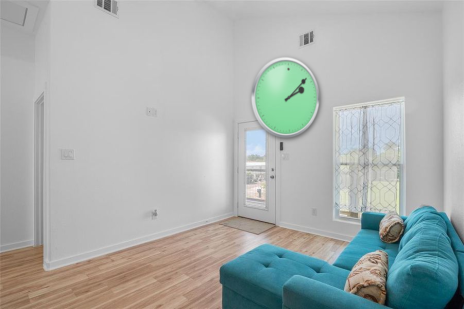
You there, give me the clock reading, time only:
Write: 2:08
